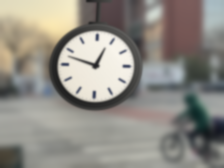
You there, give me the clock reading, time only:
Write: 12:48
